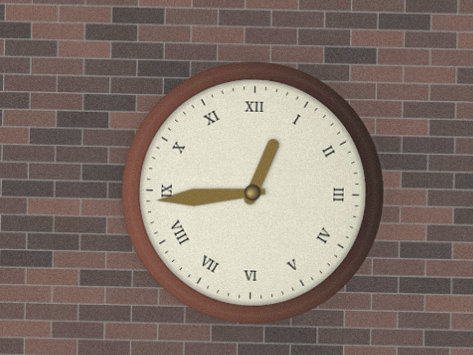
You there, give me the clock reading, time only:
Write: 12:44
